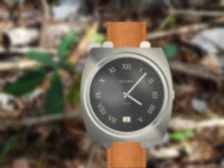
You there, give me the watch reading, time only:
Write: 4:07
